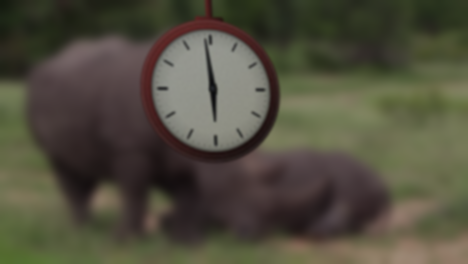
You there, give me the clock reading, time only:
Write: 5:59
